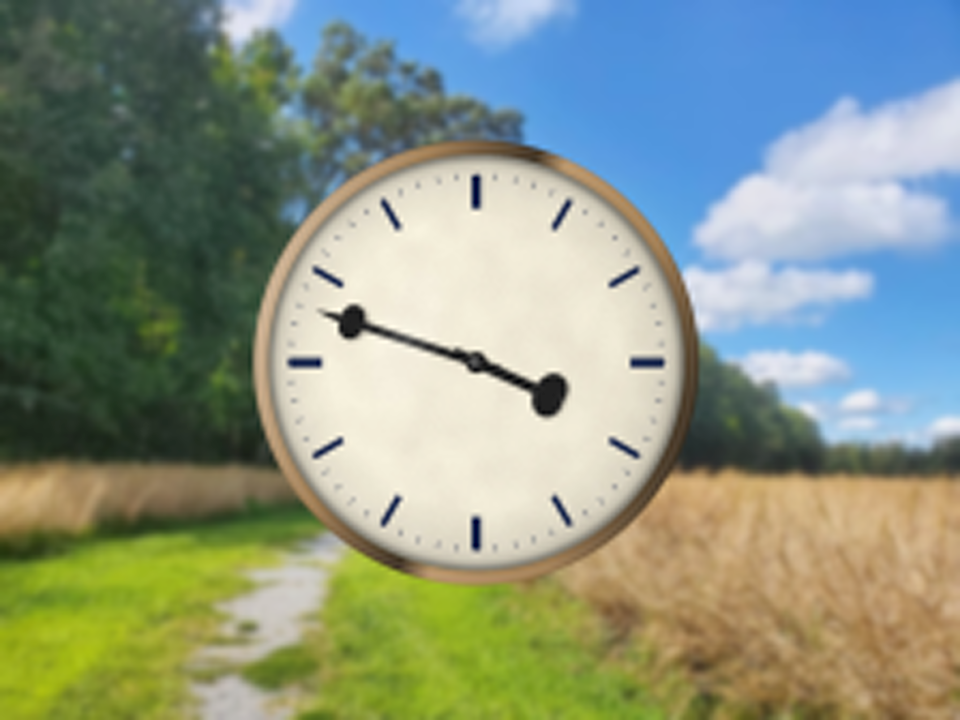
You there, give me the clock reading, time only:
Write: 3:48
